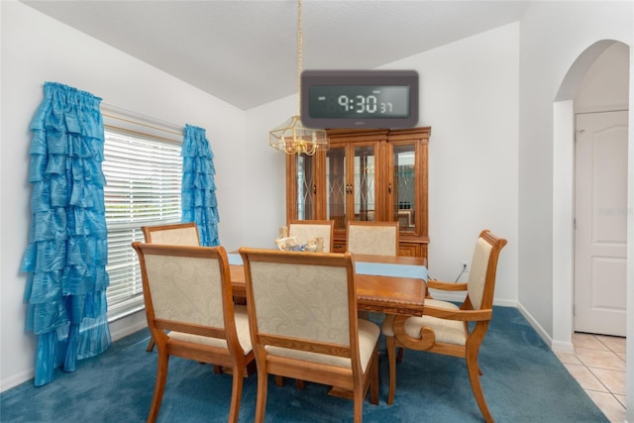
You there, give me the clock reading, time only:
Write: 9:30
